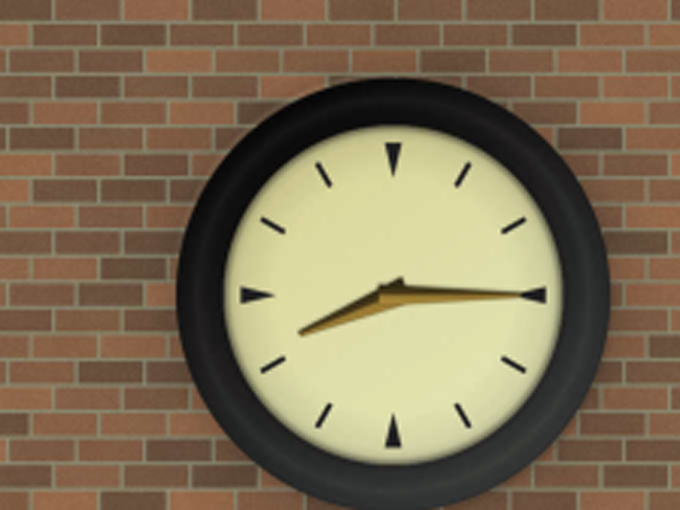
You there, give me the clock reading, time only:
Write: 8:15
